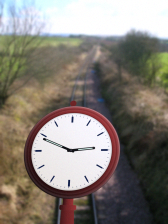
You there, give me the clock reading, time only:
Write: 2:49
